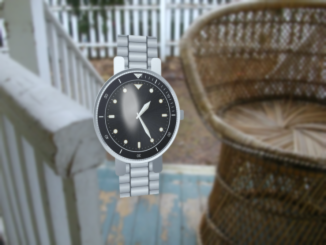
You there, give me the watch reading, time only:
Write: 1:25
